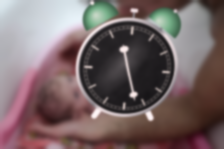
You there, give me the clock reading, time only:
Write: 11:27
